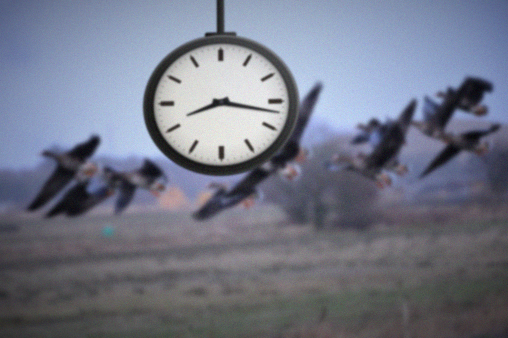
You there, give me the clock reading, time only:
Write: 8:17
